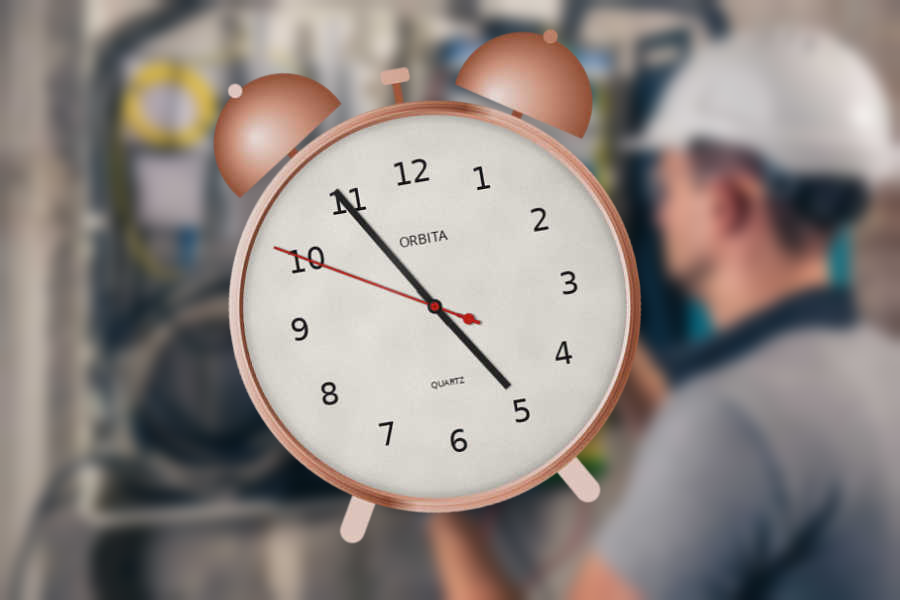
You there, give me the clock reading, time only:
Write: 4:54:50
